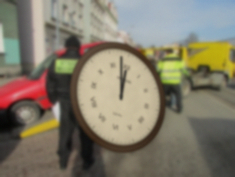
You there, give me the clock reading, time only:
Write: 11:58
